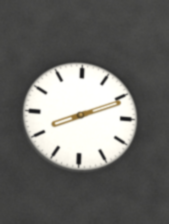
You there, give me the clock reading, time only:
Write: 8:11
